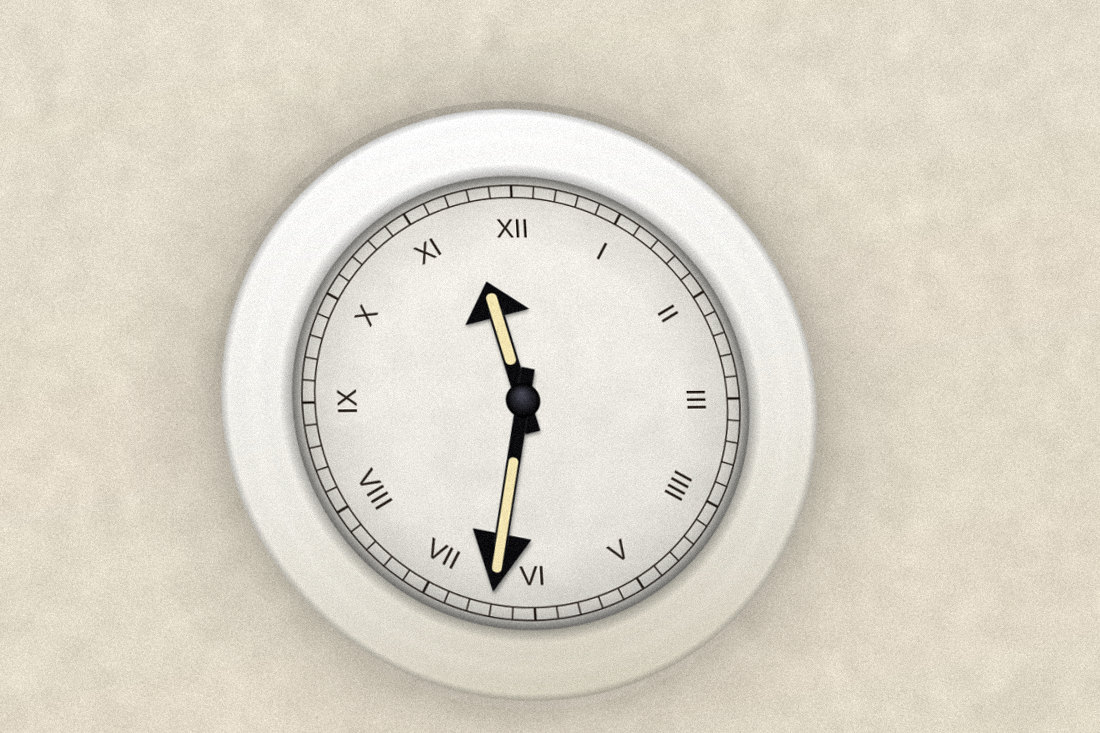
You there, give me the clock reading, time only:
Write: 11:32
